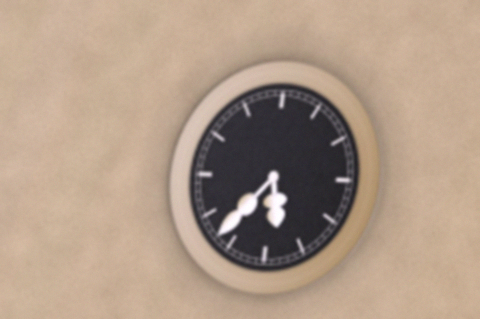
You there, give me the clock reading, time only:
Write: 5:37
